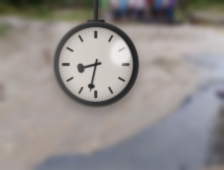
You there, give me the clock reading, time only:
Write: 8:32
